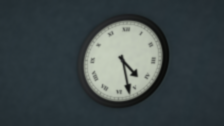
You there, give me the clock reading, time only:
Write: 4:27
